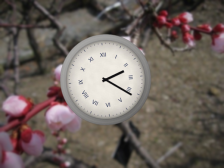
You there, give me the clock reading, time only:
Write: 2:21
